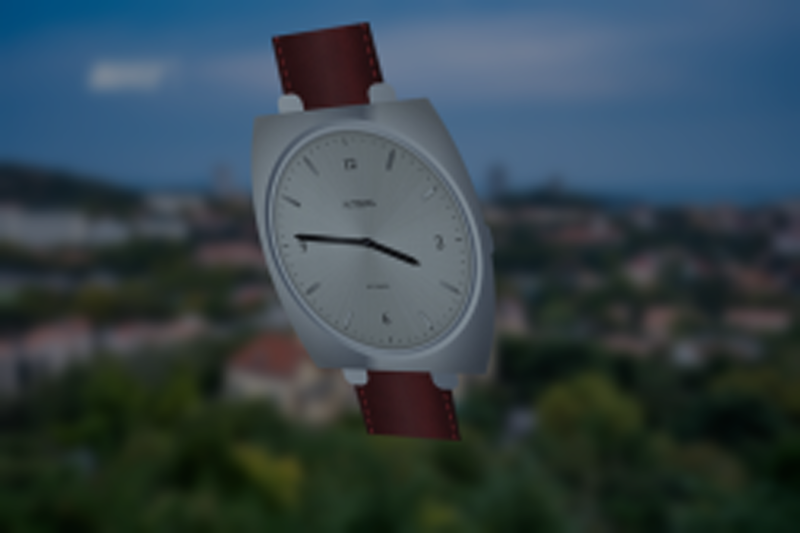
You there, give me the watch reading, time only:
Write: 3:46
